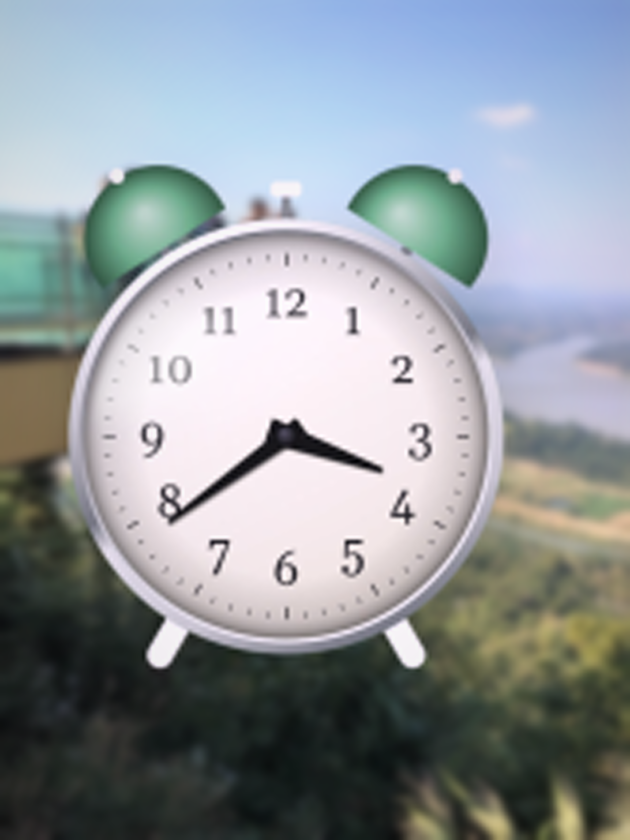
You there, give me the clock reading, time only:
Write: 3:39
